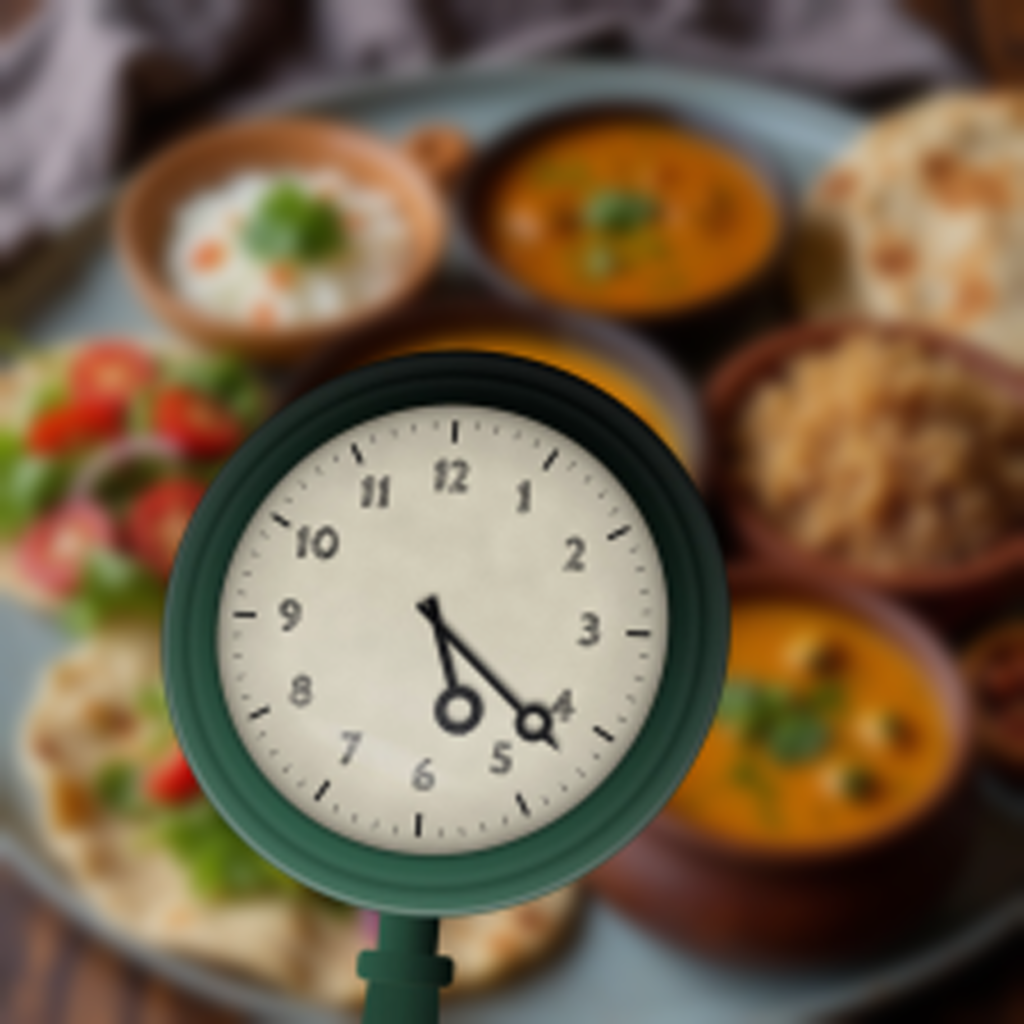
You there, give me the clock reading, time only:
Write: 5:22
